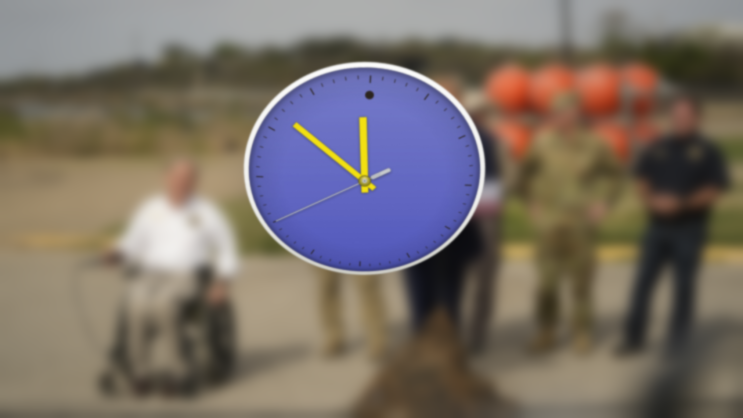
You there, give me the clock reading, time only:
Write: 11:51:40
